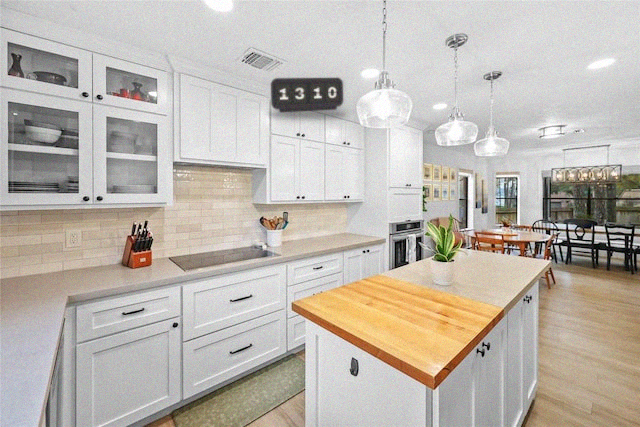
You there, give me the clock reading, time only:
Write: 13:10
